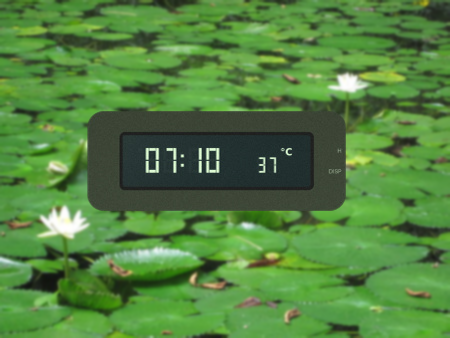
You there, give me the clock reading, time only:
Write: 7:10
